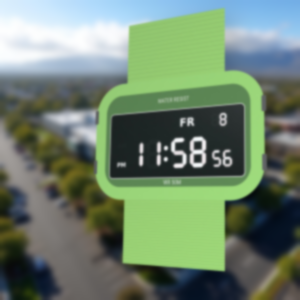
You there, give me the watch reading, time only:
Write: 11:58:56
